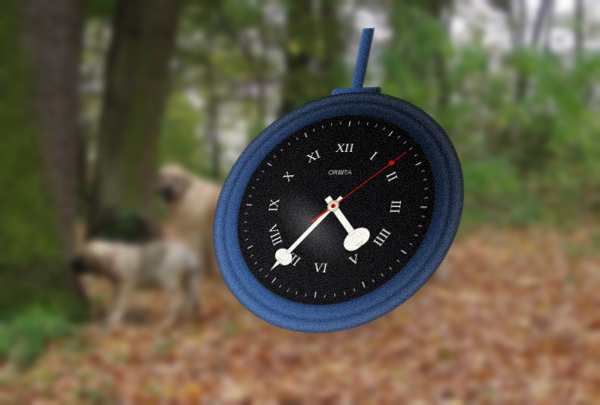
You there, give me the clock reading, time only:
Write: 4:36:08
